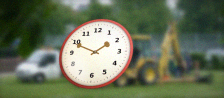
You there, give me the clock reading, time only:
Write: 1:49
